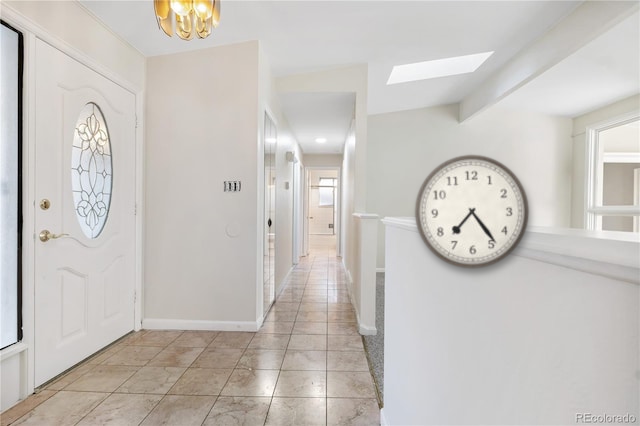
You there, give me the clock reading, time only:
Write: 7:24
